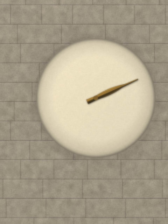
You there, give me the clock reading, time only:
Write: 2:11
